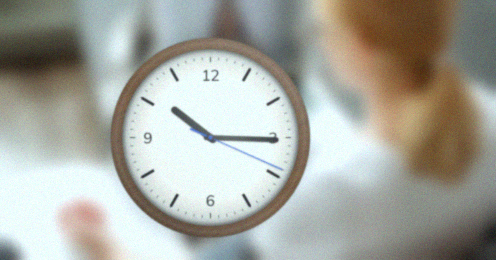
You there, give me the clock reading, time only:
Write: 10:15:19
